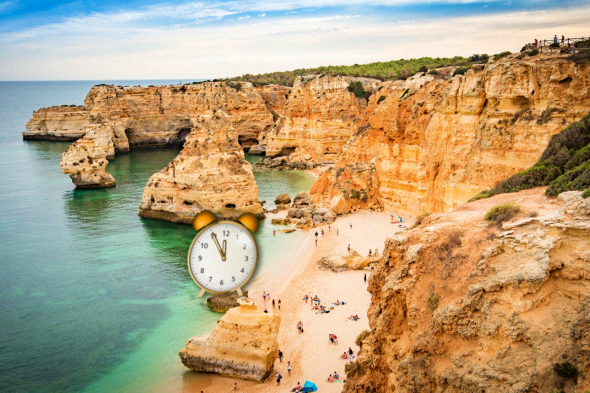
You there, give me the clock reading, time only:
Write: 11:55
